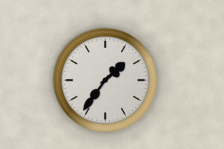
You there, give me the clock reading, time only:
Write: 1:36
